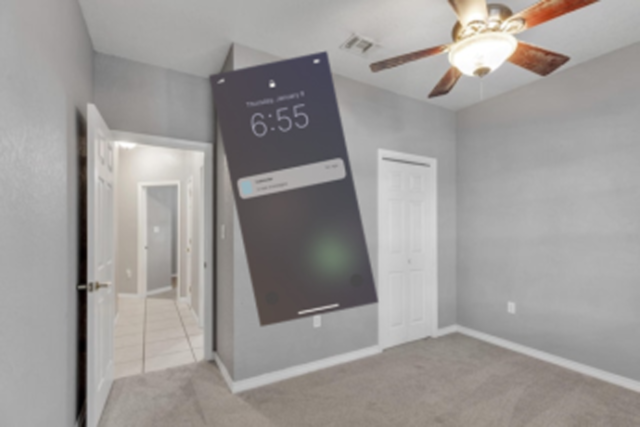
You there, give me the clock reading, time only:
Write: 6:55
